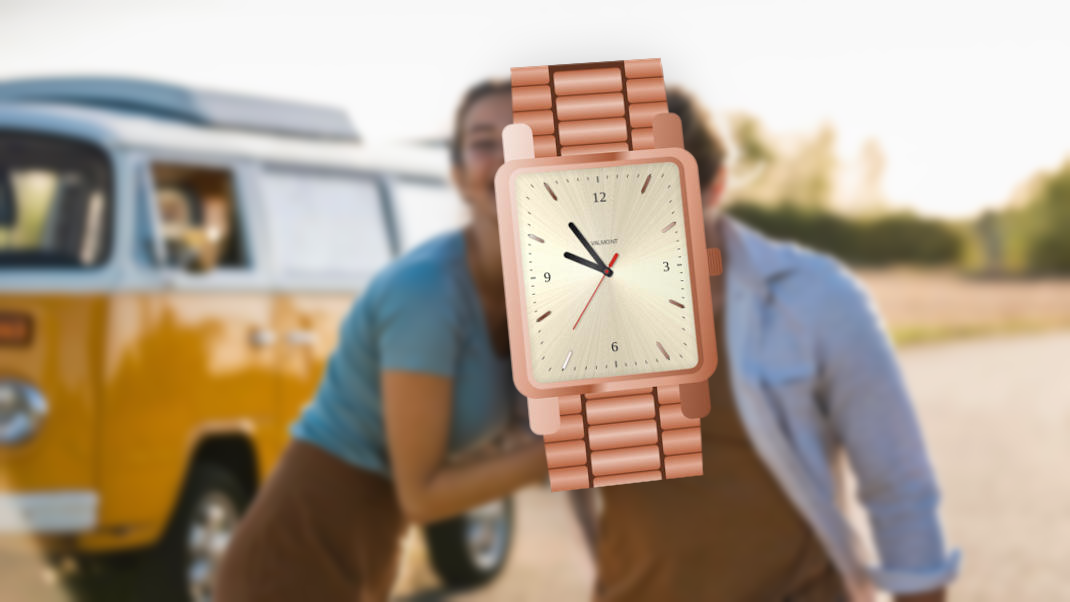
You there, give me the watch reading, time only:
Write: 9:54:36
